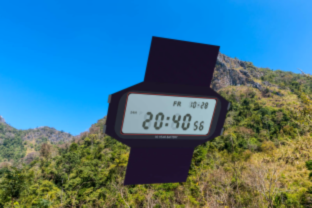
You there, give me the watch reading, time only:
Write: 20:40:56
